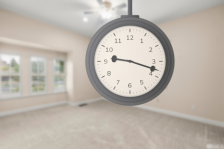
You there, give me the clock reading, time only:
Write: 9:18
